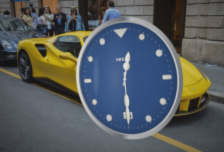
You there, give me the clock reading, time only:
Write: 12:30
